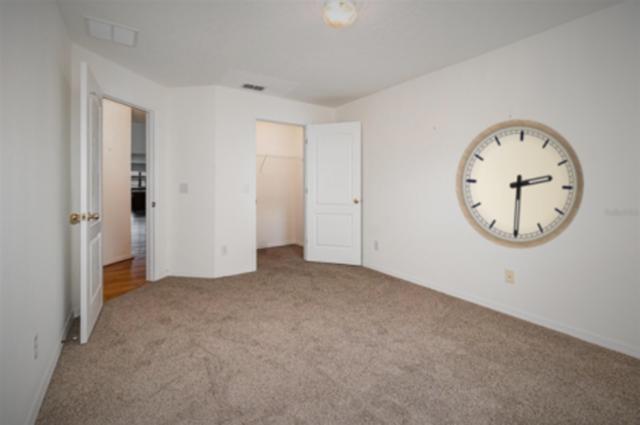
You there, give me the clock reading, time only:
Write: 2:30
